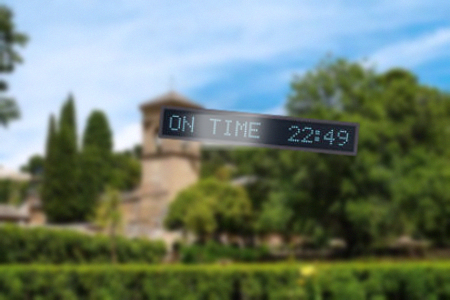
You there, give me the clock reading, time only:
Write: 22:49
